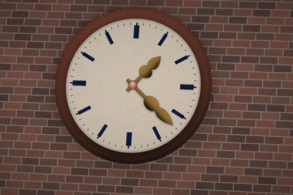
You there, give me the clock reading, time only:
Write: 1:22
